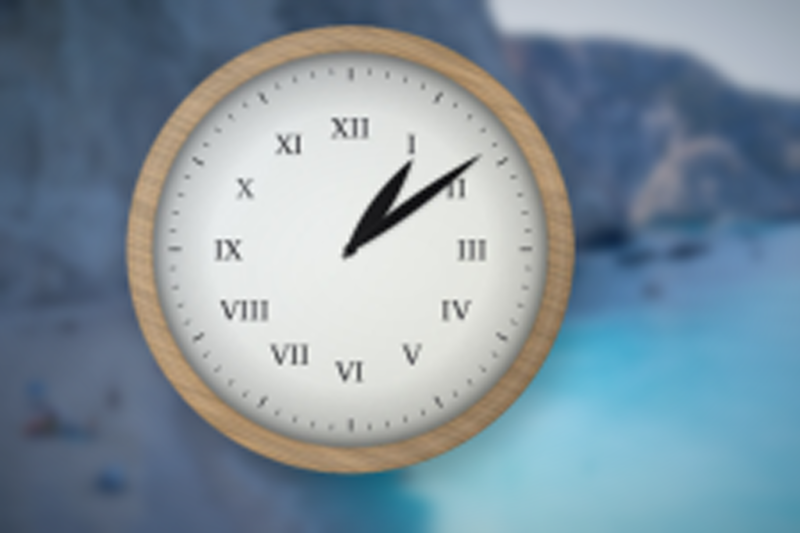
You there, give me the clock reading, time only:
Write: 1:09
